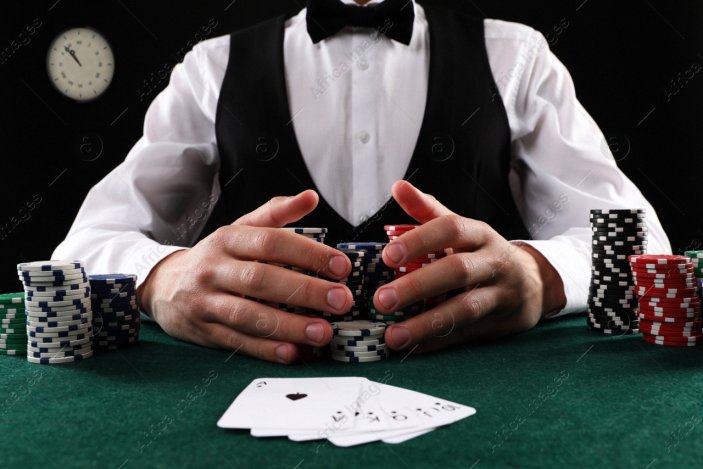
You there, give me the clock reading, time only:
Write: 10:53
